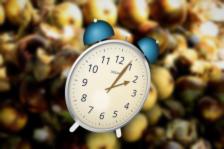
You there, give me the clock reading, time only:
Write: 2:04
